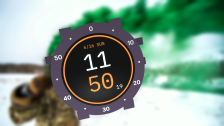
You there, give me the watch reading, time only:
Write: 11:50
